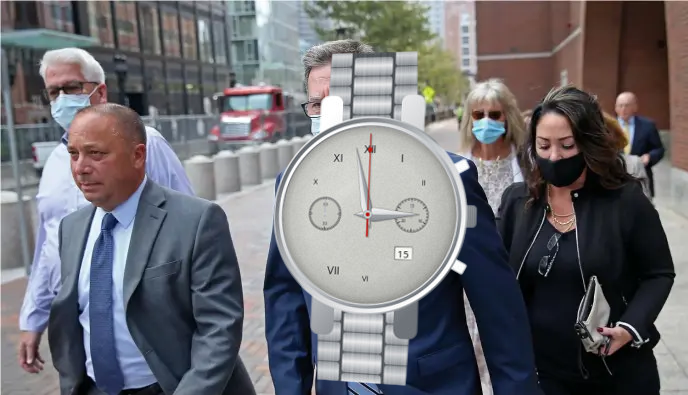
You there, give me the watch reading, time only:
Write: 2:58
